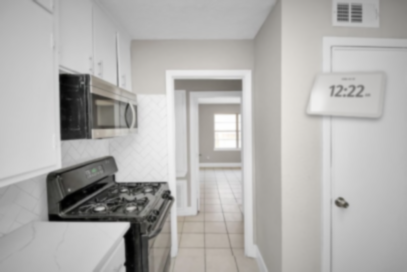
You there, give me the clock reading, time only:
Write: 12:22
